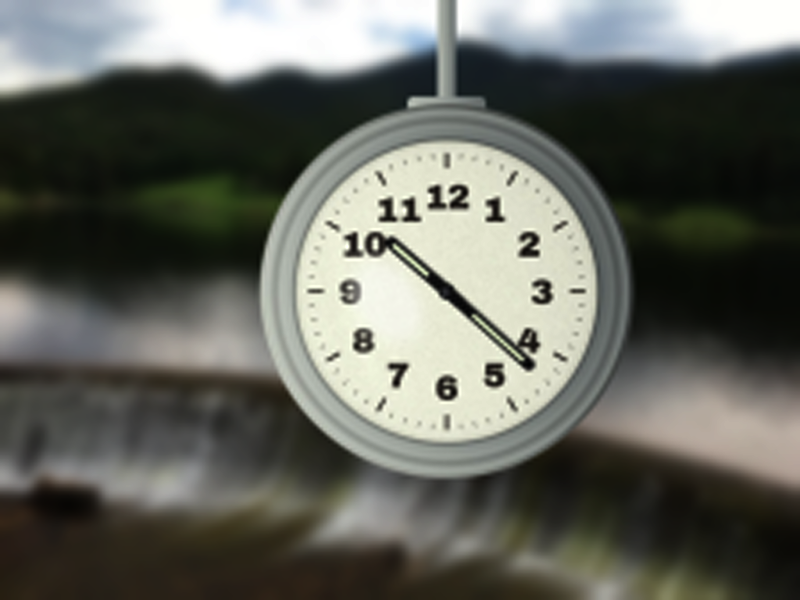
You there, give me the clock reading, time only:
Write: 10:22
